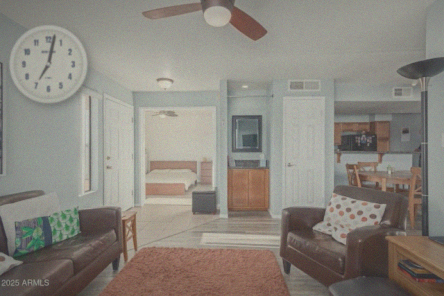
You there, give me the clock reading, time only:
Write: 7:02
